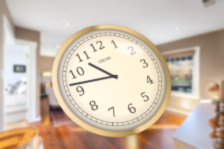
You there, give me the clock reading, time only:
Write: 10:47
